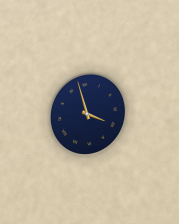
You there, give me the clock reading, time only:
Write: 3:58
